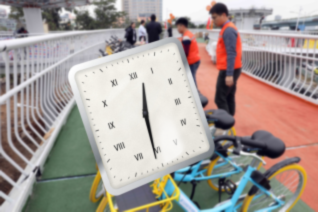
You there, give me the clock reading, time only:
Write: 12:31
